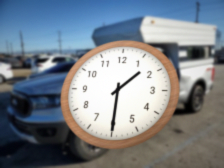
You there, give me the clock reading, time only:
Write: 1:30
